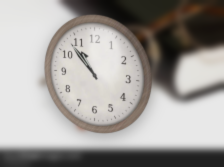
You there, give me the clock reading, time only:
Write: 10:53
